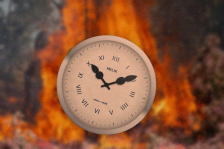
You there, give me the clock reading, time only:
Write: 10:09
